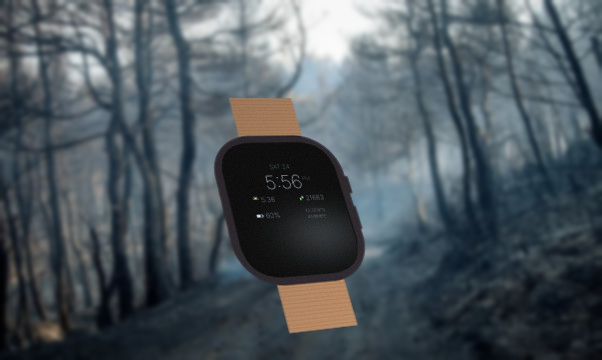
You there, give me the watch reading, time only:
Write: 5:56
